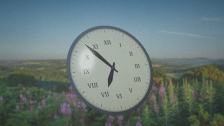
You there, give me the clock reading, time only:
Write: 6:53
